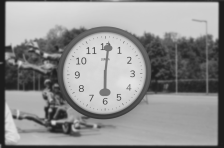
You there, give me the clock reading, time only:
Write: 6:01
